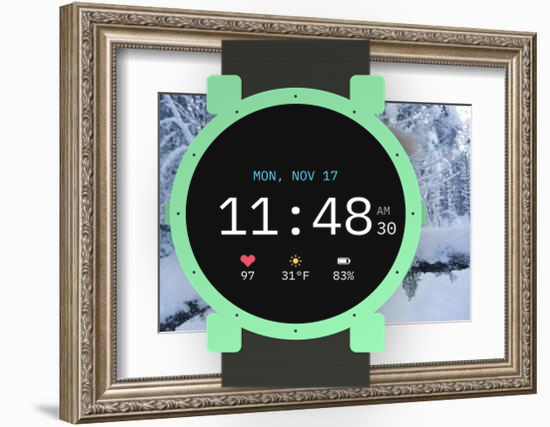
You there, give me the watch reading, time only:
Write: 11:48:30
